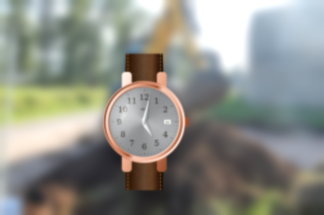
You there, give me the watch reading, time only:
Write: 5:02
